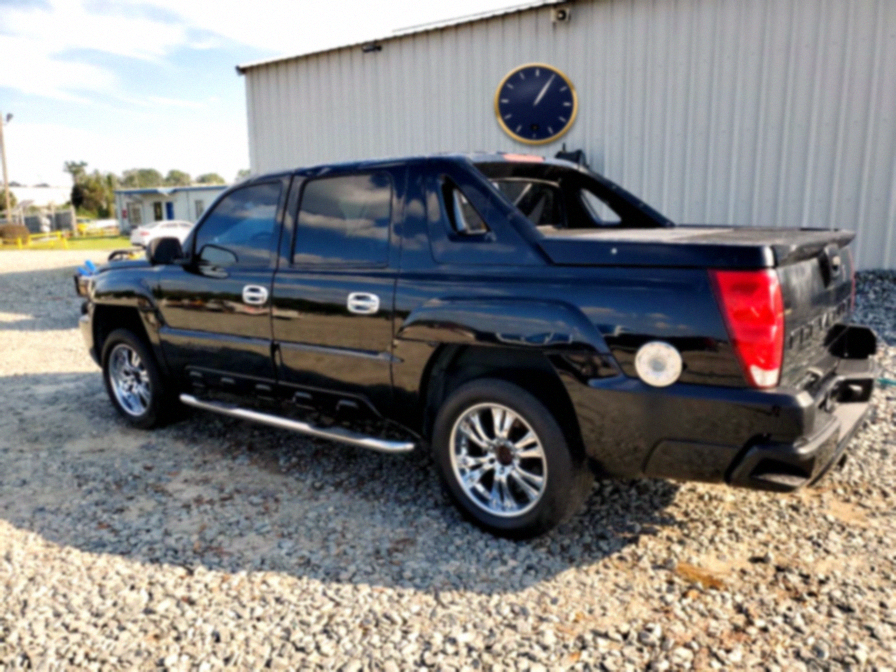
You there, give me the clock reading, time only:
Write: 1:05
